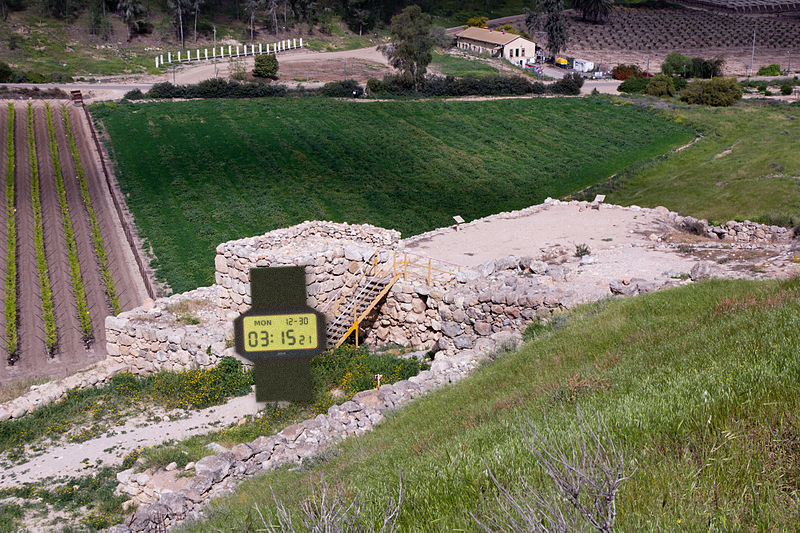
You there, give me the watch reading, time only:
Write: 3:15:21
